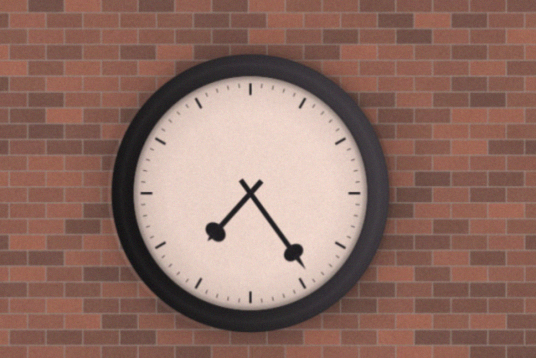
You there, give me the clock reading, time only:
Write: 7:24
